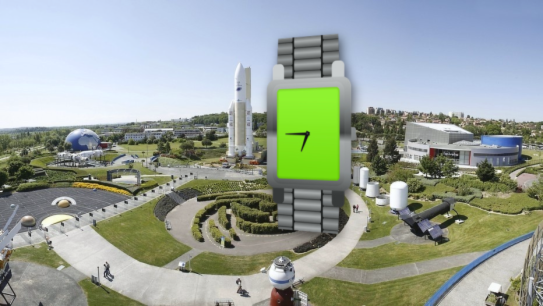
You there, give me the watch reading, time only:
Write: 6:45
